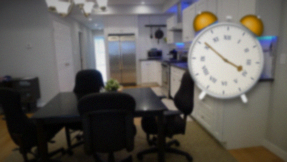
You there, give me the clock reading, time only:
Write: 3:51
